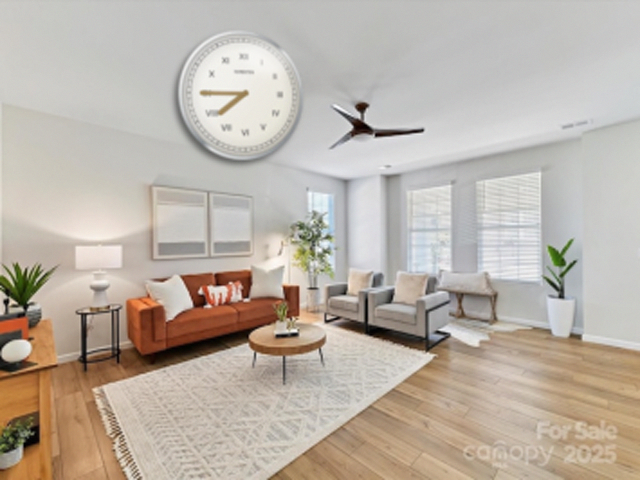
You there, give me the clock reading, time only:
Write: 7:45
